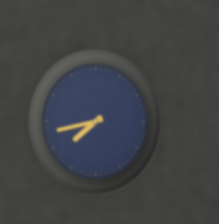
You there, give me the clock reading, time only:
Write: 7:43
